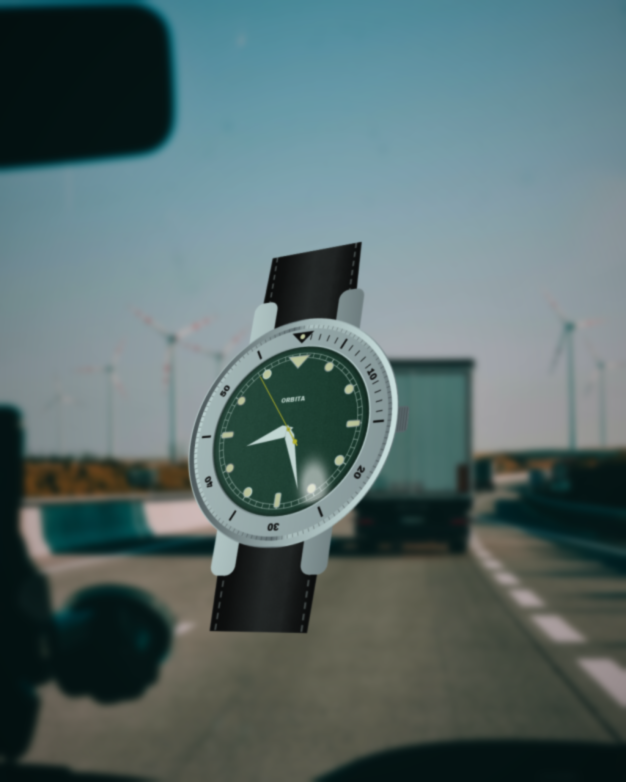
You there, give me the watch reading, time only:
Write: 8:26:54
